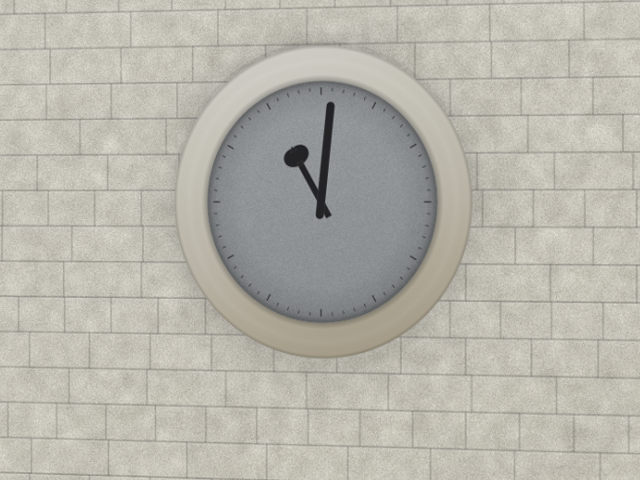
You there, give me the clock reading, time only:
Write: 11:01
